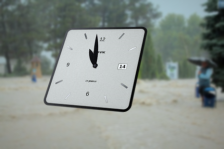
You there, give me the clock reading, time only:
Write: 10:58
